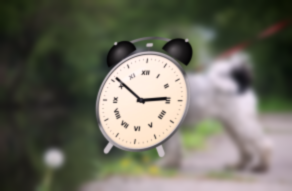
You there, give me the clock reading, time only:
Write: 2:51
